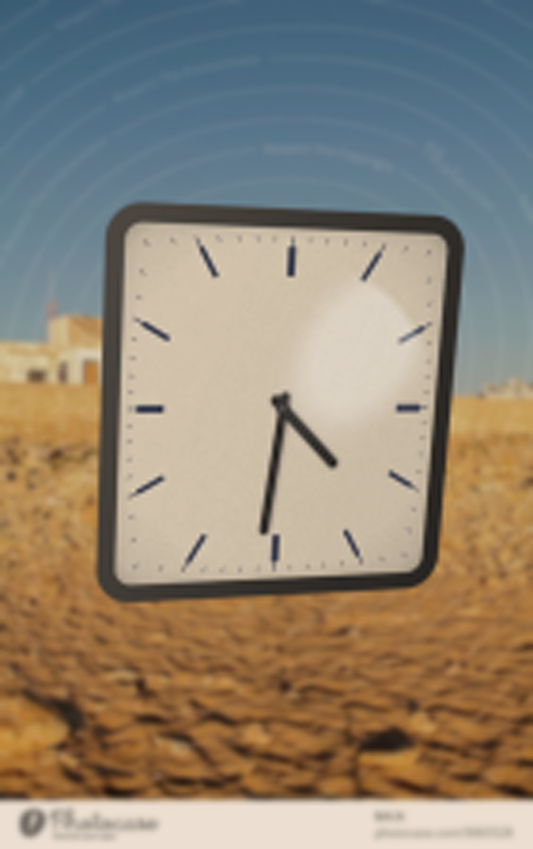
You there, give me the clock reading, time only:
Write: 4:31
